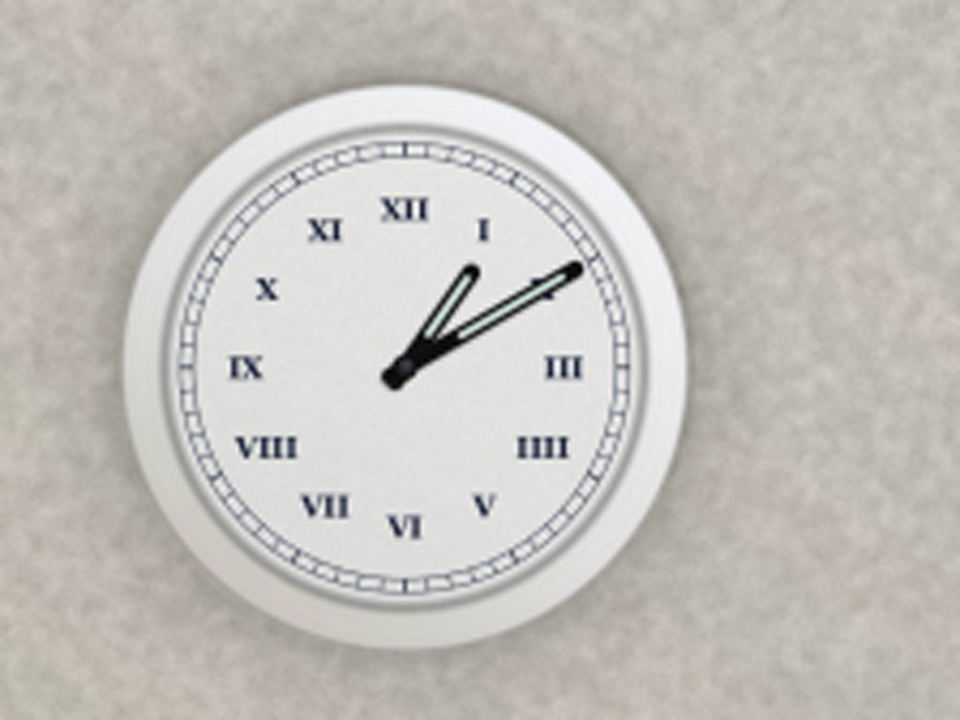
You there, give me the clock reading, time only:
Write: 1:10
